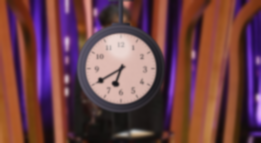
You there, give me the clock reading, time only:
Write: 6:40
